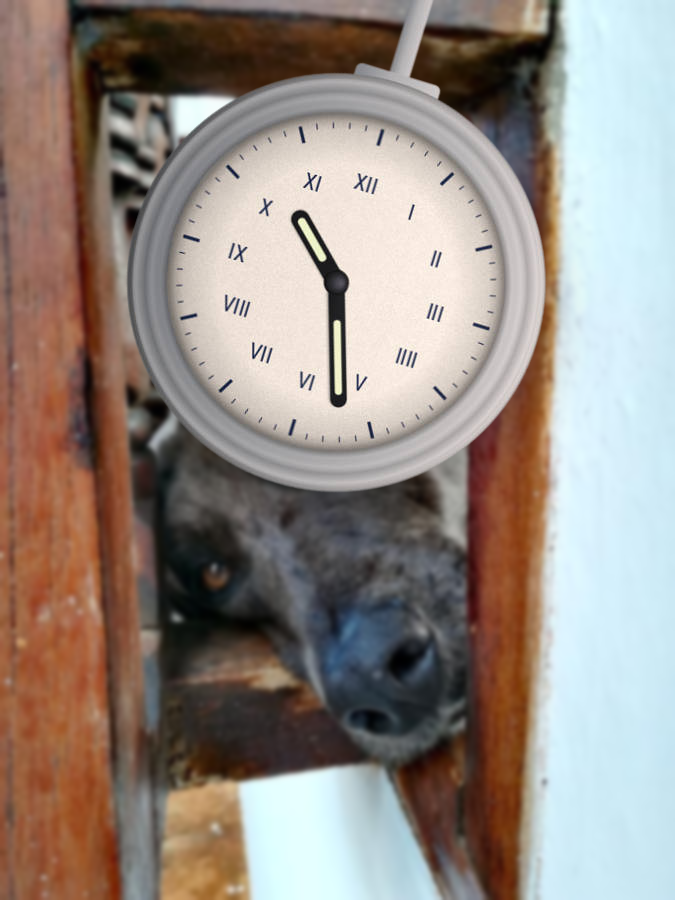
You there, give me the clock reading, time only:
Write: 10:27
